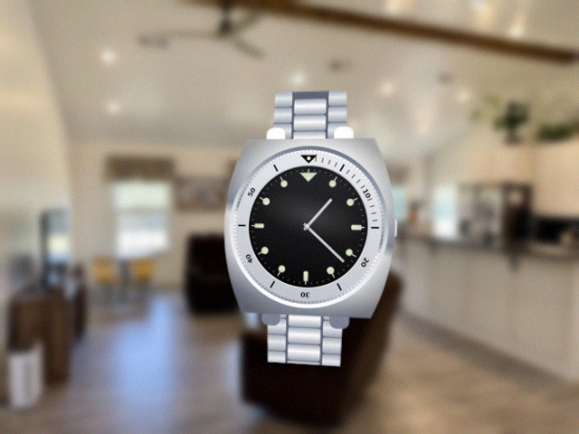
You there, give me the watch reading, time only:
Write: 1:22
